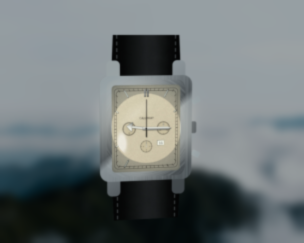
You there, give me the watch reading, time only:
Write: 9:15
